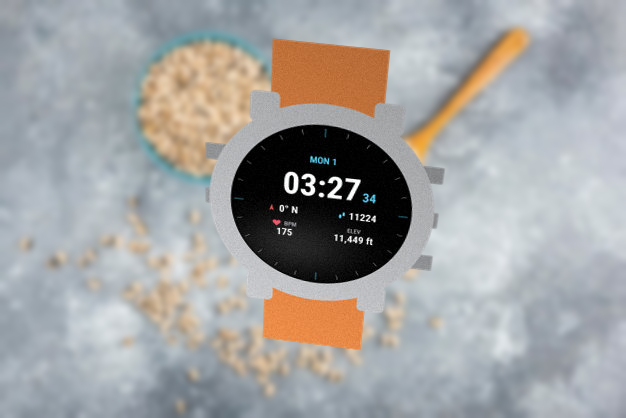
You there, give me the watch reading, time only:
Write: 3:27:34
